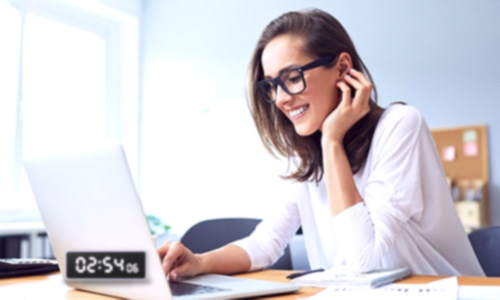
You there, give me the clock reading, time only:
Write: 2:54
